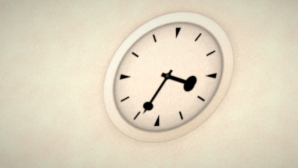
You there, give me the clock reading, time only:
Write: 3:34
